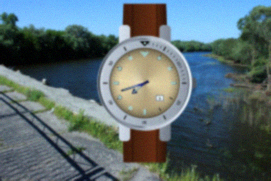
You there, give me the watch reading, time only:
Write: 7:42
